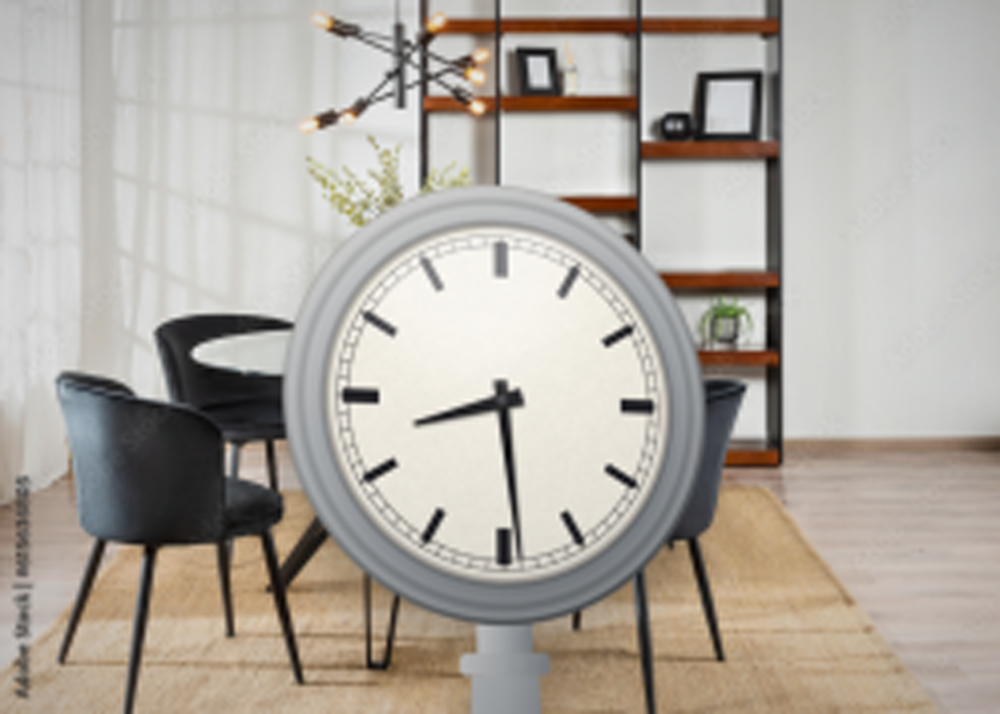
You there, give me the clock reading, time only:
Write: 8:29
